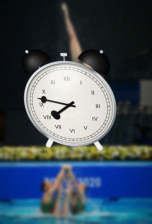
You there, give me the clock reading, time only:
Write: 7:47
